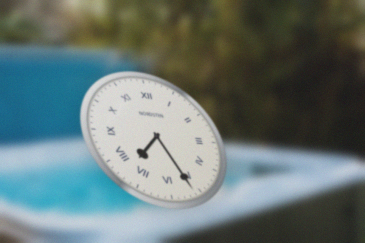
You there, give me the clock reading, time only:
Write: 7:26
